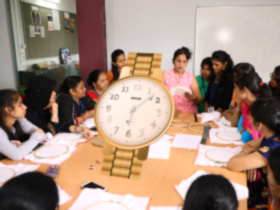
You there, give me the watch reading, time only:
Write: 6:07
